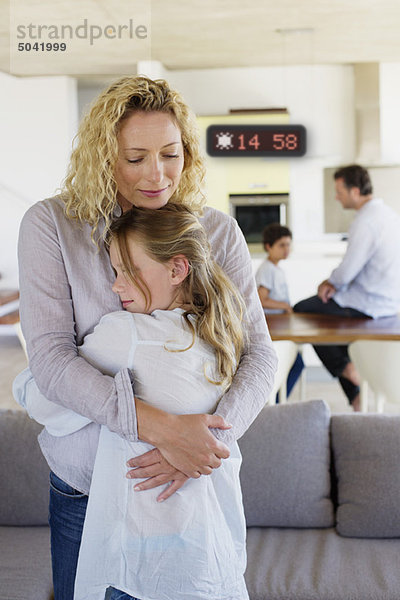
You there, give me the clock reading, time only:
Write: 14:58
